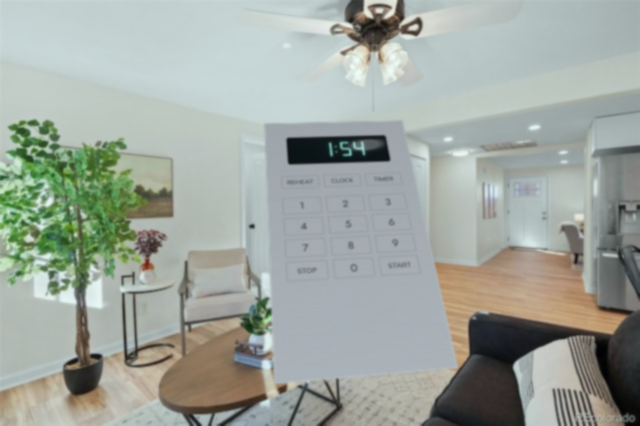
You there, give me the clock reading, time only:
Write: 1:54
